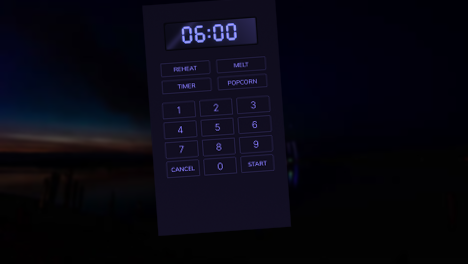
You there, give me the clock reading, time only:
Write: 6:00
